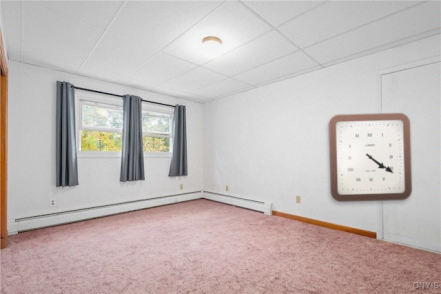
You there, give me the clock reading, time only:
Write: 4:21
